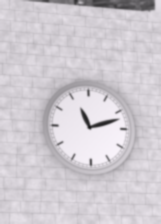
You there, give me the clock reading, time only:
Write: 11:12
